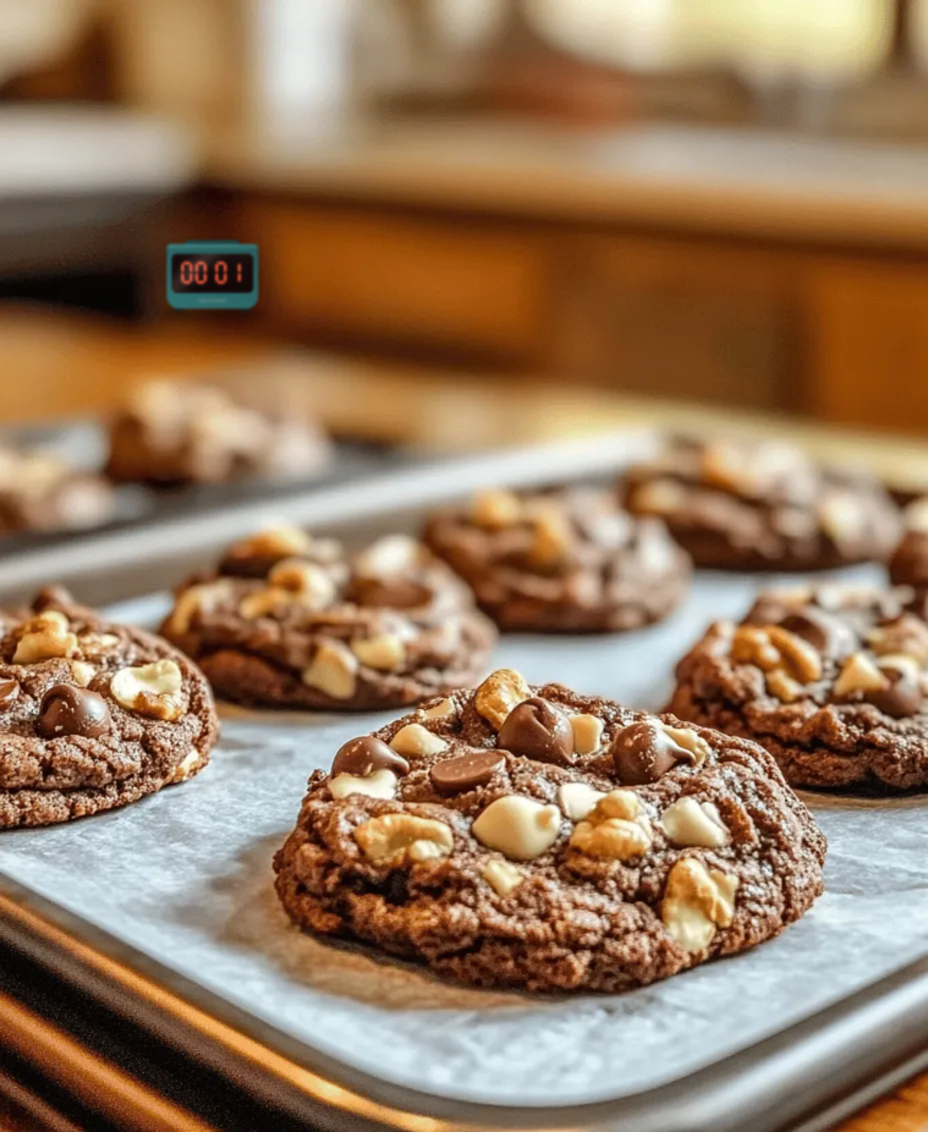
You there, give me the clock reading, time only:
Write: 0:01
